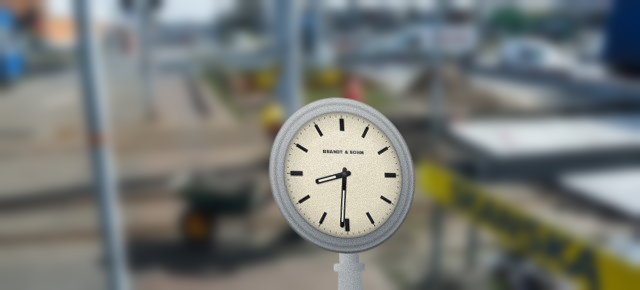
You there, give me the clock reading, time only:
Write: 8:31
